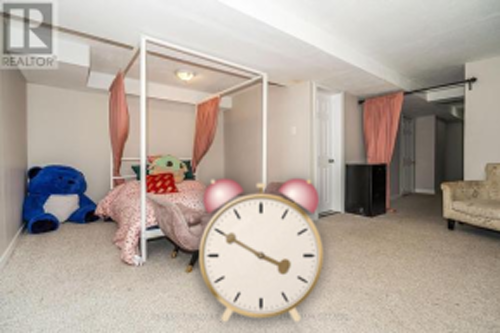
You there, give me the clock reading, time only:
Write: 3:50
